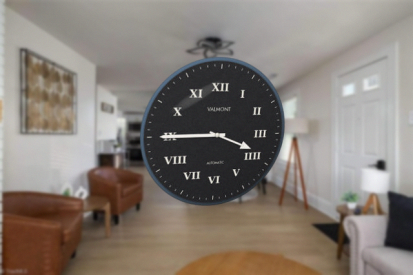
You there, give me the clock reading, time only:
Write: 3:45
